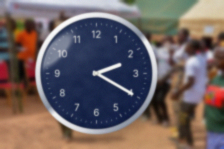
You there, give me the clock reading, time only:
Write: 2:20
